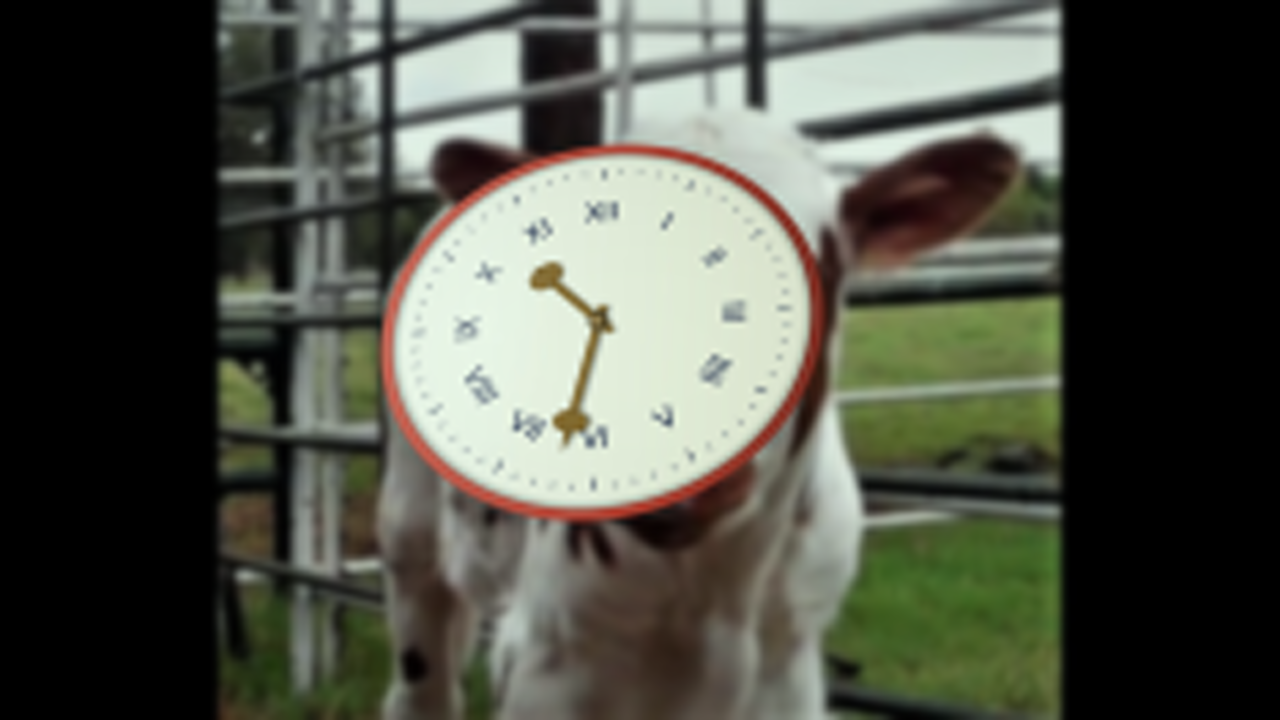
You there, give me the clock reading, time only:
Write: 10:32
